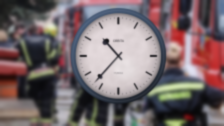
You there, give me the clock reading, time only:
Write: 10:37
